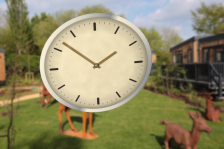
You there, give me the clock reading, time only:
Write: 1:52
